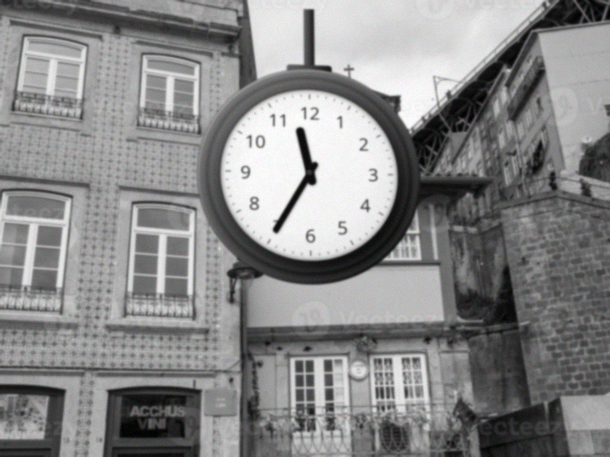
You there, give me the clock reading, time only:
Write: 11:35
